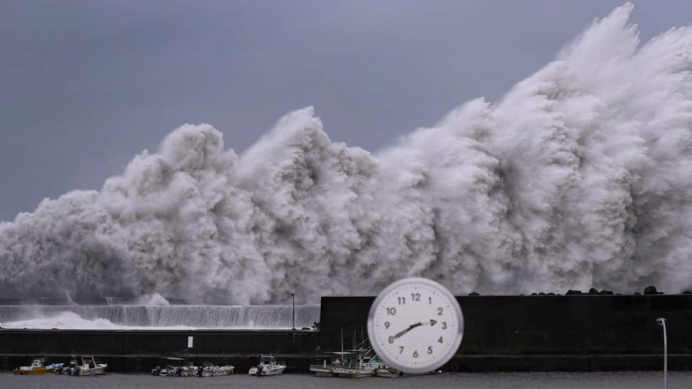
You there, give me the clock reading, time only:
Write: 2:40
